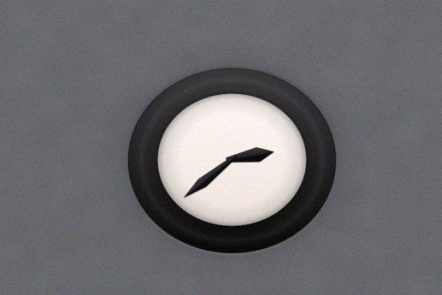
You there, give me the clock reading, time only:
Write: 2:38
